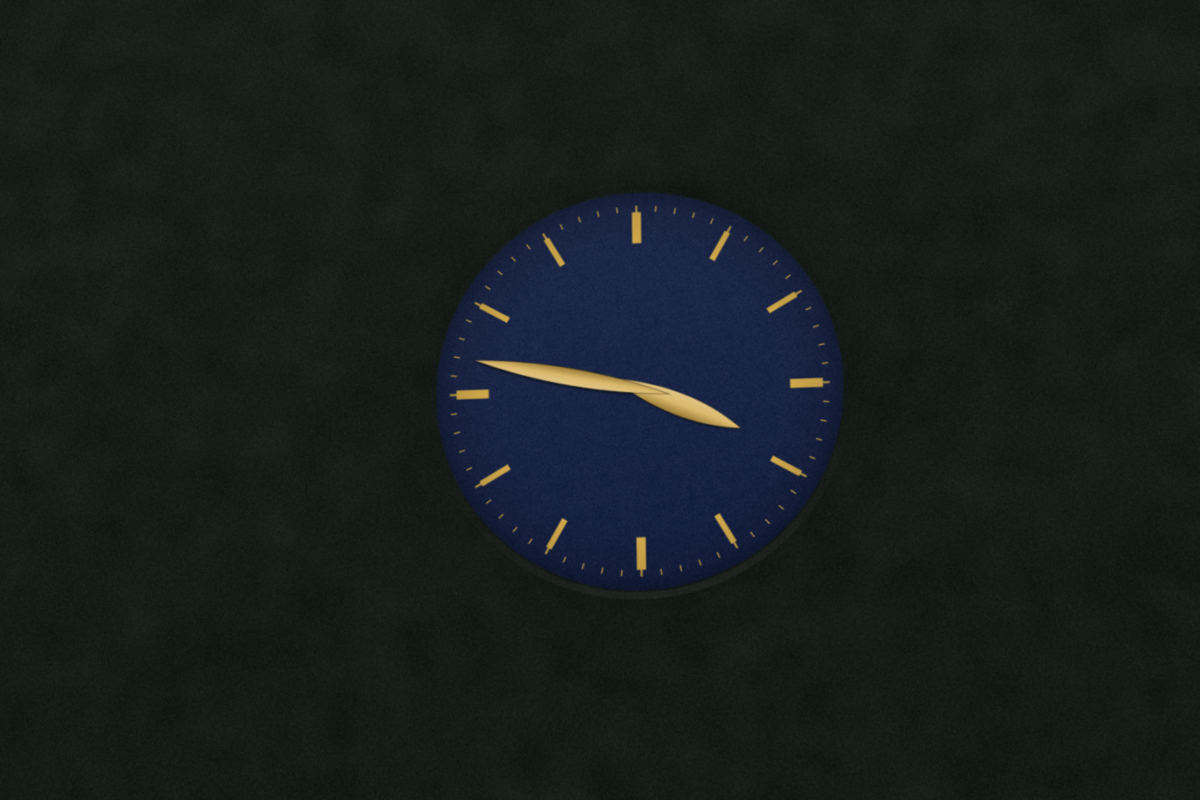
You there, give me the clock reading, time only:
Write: 3:47
